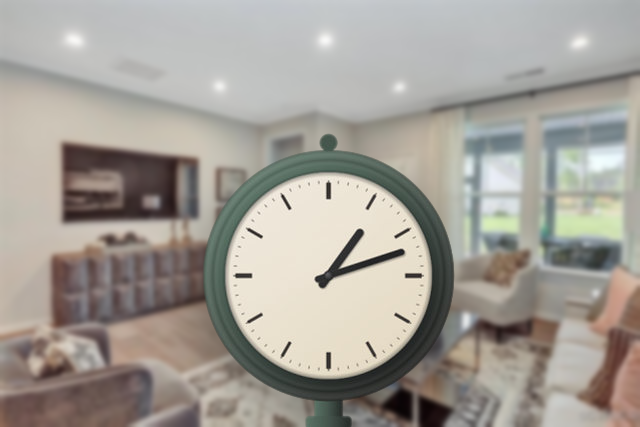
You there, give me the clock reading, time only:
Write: 1:12
